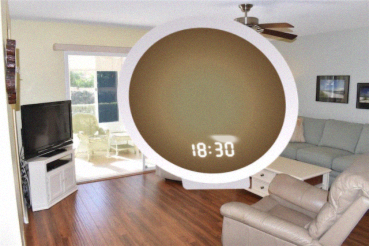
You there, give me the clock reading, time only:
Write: 18:30
